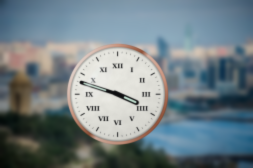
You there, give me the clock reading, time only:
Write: 3:48
